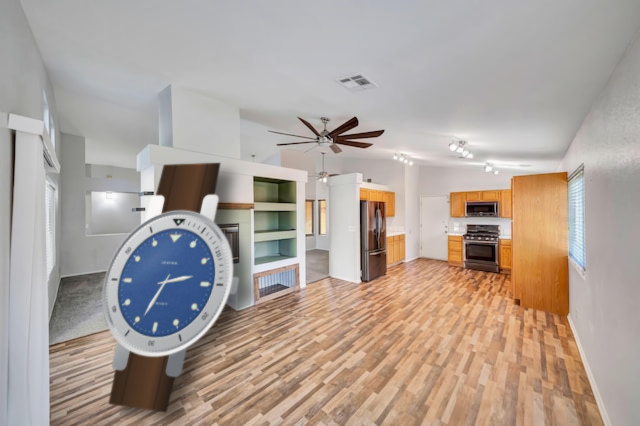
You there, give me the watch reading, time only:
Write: 2:34
